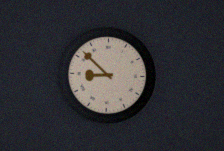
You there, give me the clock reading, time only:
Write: 8:52
